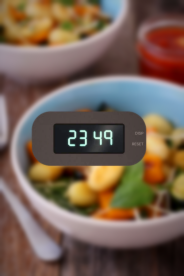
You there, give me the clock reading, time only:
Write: 23:49
